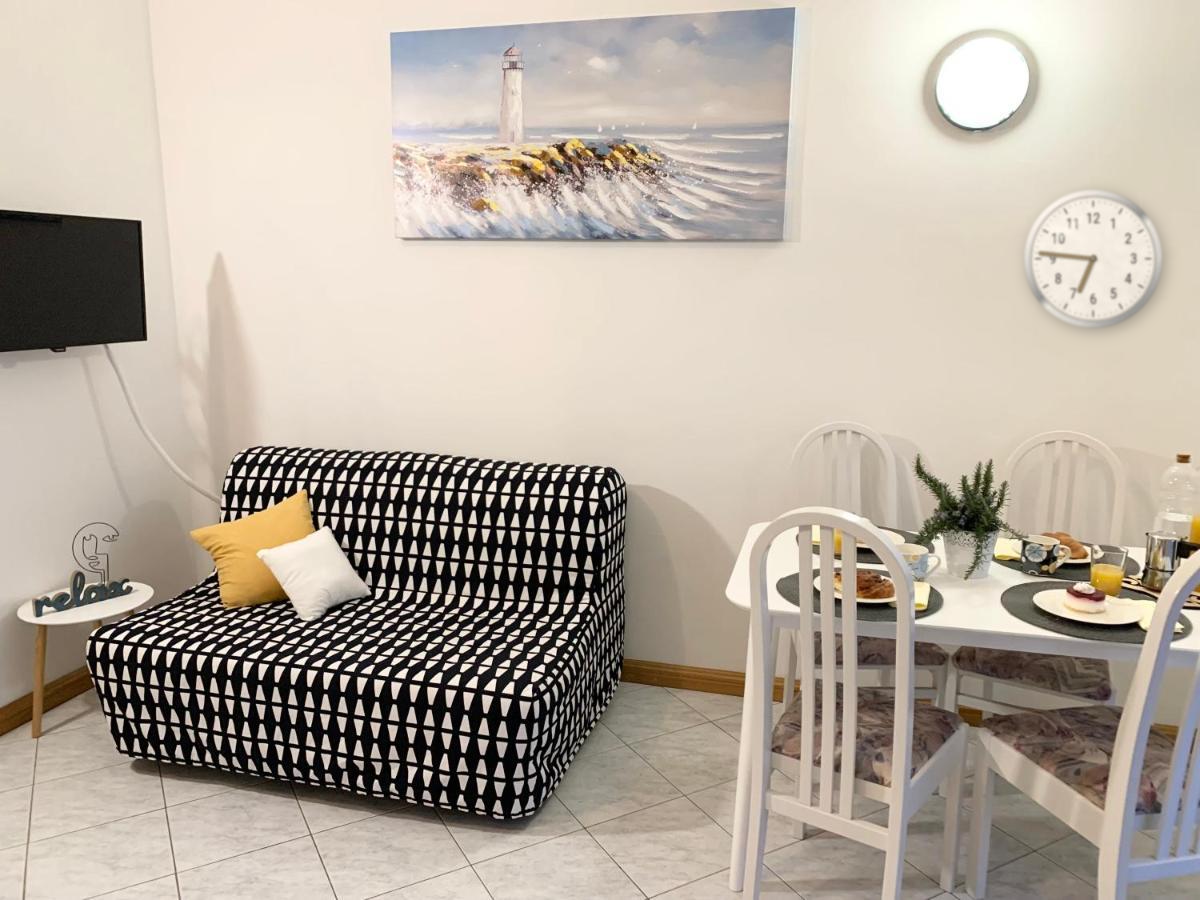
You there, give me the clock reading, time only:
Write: 6:46
